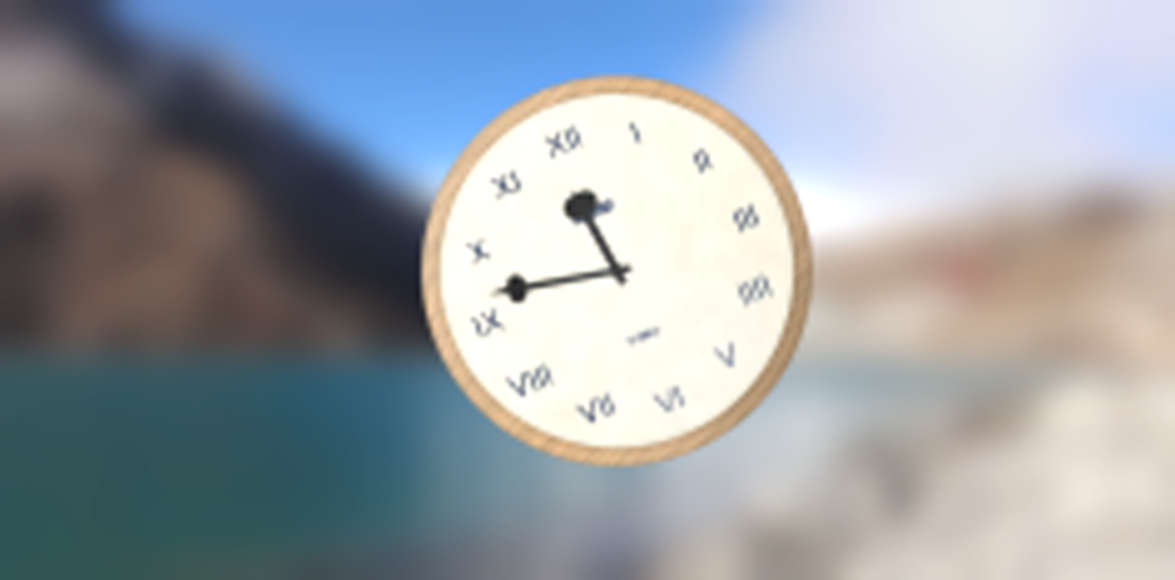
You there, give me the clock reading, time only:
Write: 11:47
